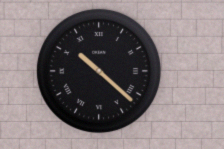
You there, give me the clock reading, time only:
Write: 10:22
